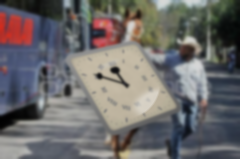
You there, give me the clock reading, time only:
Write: 11:51
